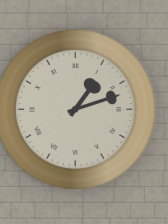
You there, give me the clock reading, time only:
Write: 1:12
